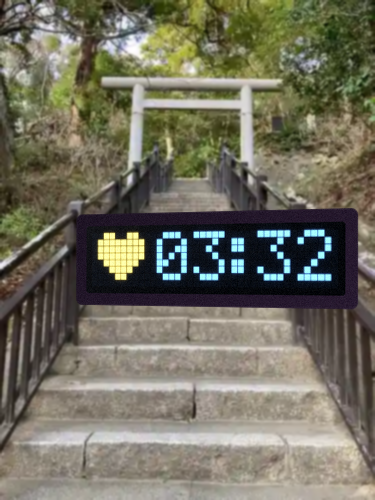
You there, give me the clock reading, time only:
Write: 3:32
